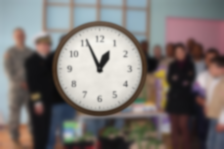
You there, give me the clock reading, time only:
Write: 12:56
